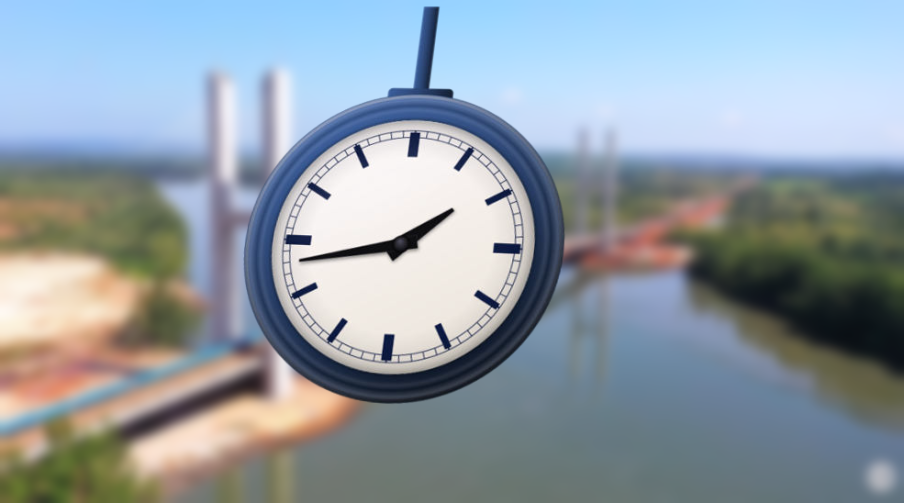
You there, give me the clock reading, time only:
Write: 1:43
